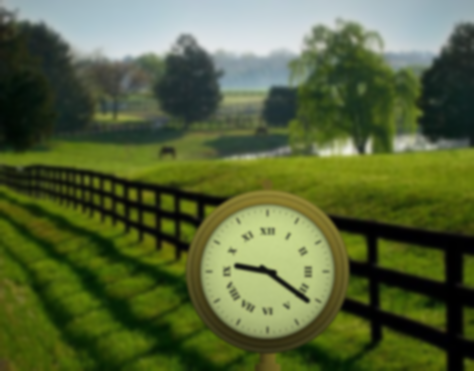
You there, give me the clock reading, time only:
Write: 9:21
